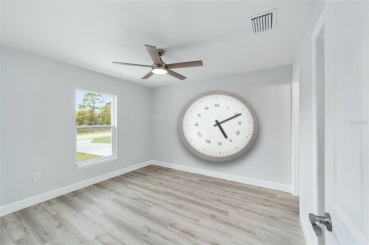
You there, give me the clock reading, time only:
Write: 5:11
